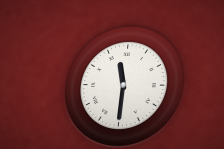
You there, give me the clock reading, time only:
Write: 11:30
